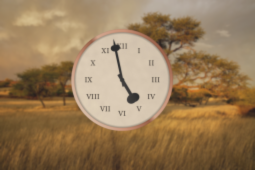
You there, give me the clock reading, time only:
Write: 4:58
